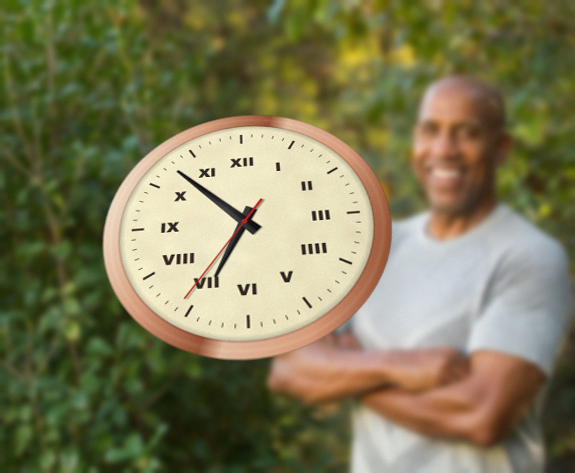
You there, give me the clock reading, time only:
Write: 6:52:36
